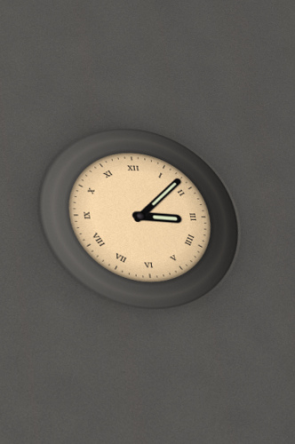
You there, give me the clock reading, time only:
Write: 3:08
